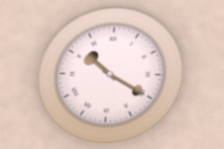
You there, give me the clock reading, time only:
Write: 10:20
